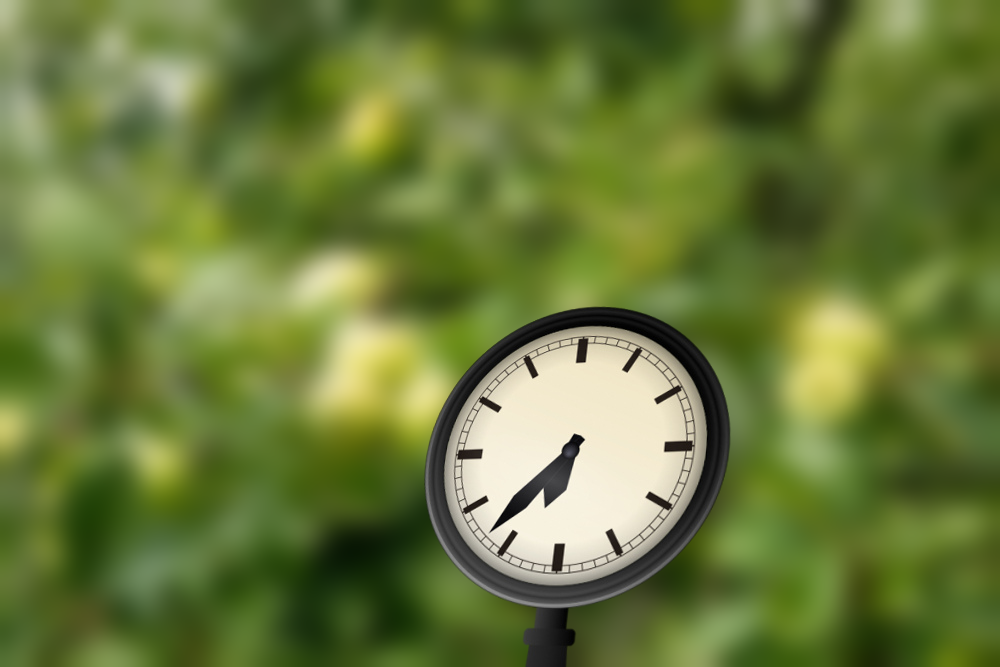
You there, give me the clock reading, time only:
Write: 6:37
